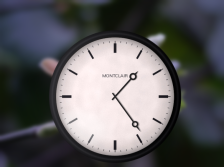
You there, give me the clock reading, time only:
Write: 1:24
